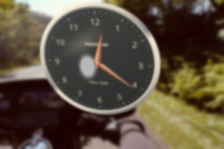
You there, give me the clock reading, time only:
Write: 12:21
